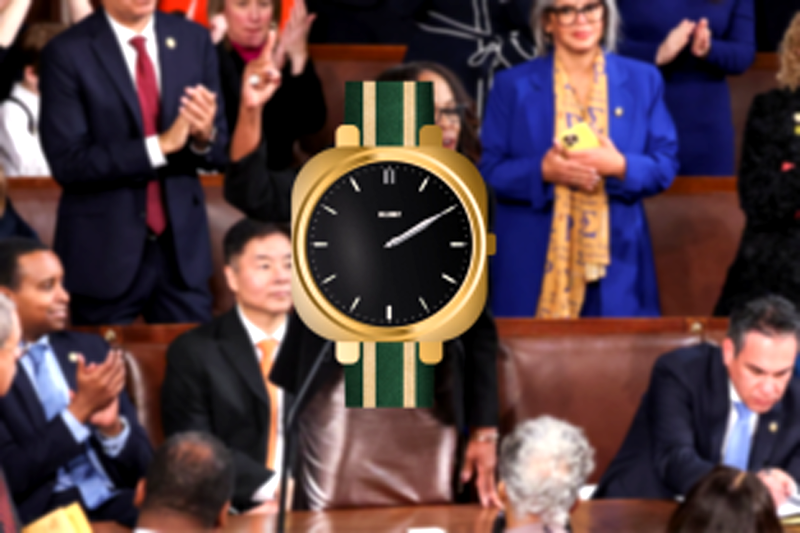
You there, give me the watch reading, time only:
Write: 2:10
